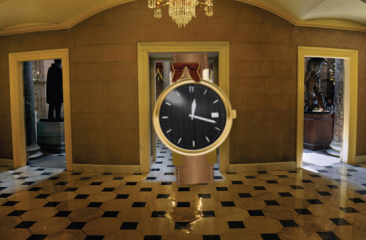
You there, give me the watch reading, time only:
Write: 12:18
